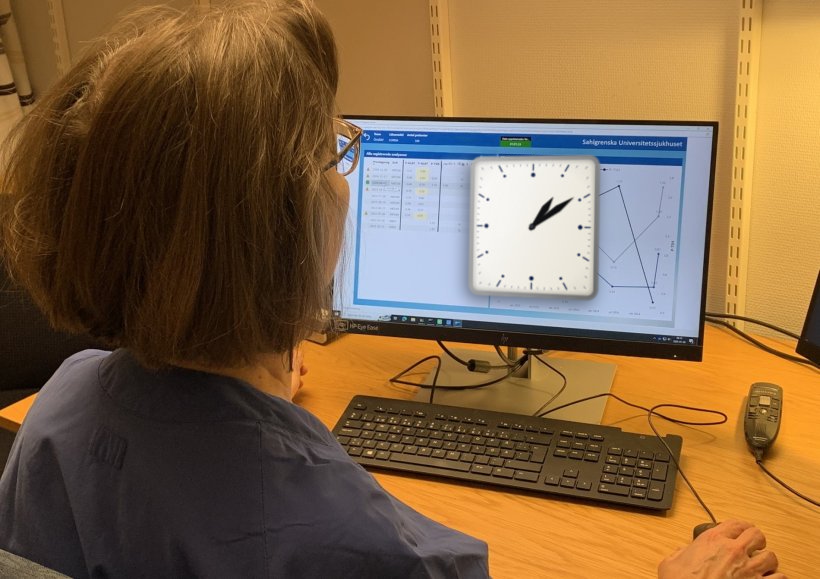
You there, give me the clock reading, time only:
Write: 1:09
